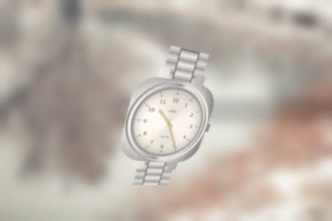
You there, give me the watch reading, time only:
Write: 10:25
